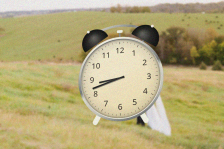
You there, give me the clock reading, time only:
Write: 8:42
